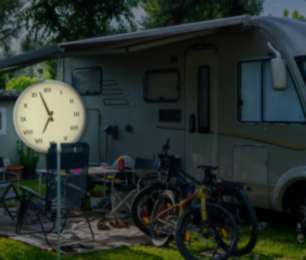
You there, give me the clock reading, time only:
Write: 6:57
